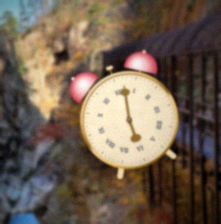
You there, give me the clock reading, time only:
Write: 6:02
